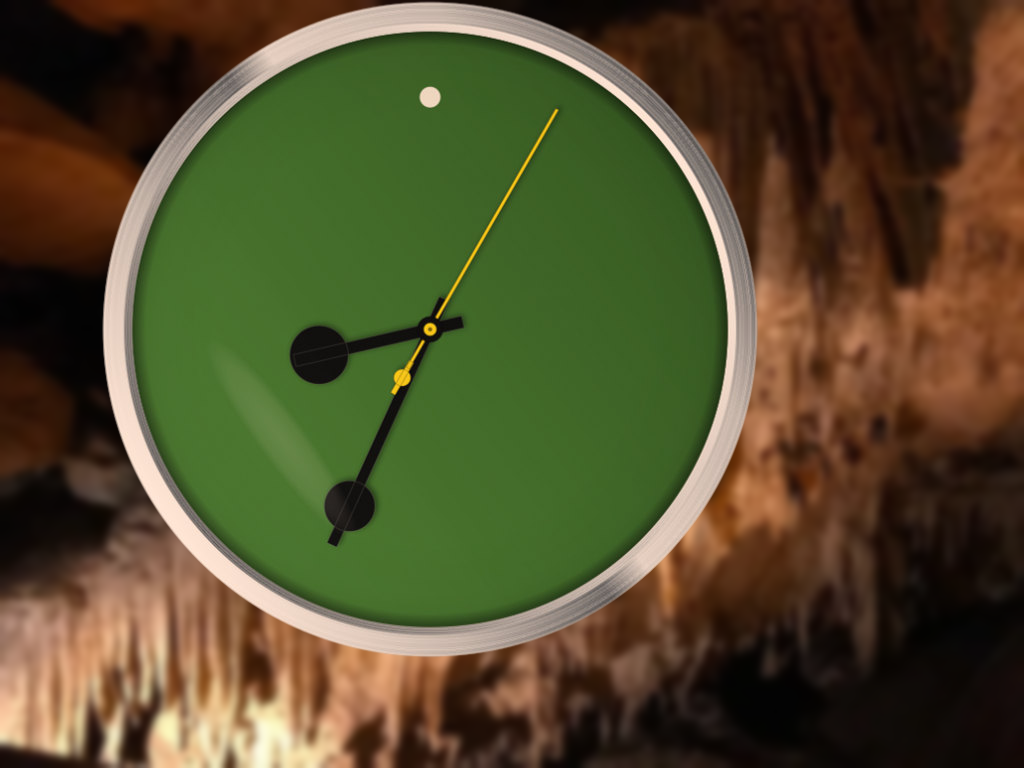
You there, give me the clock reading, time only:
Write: 8:34:05
